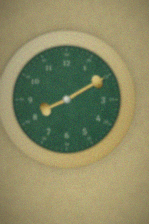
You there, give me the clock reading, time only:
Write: 8:10
